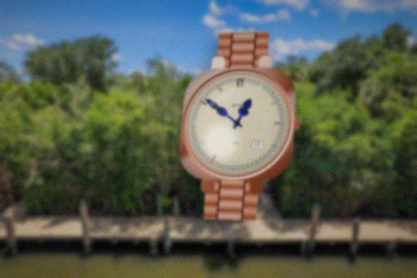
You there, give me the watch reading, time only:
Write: 12:51
